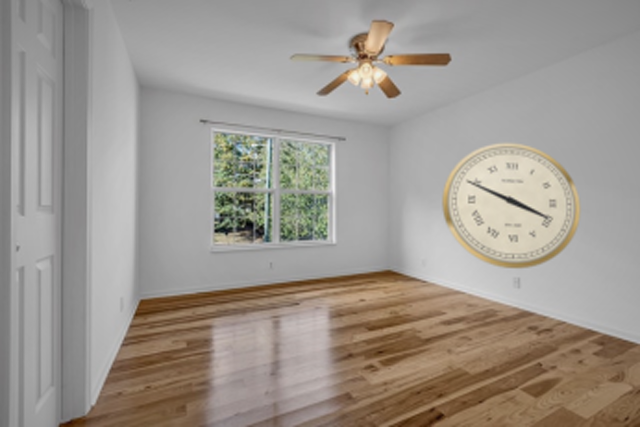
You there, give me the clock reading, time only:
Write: 3:49
